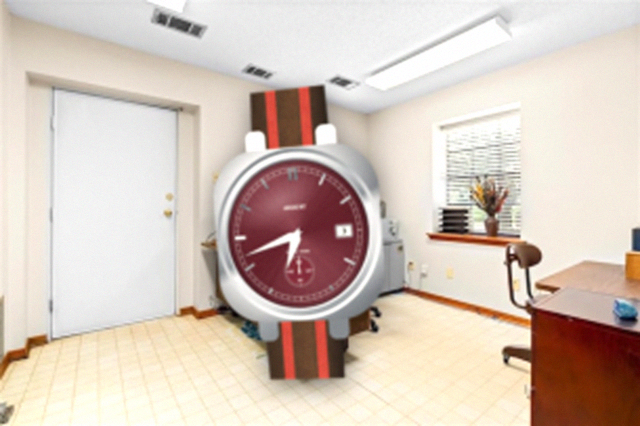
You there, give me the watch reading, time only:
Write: 6:42
